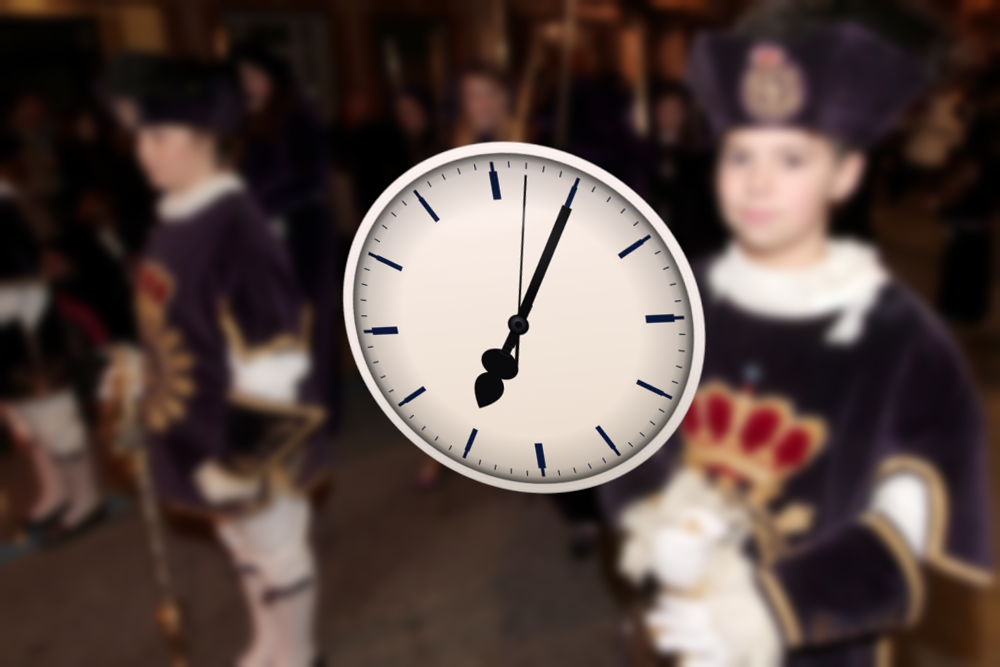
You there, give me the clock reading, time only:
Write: 7:05:02
